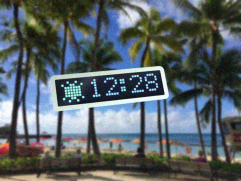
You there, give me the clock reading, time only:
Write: 12:28
